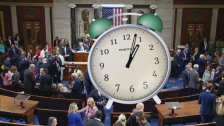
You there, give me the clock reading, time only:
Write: 1:03
